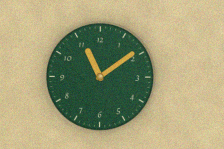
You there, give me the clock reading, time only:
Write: 11:09
